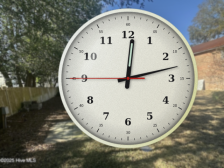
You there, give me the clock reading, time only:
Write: 12:12:45
